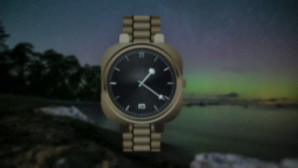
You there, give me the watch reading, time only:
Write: 1:21
